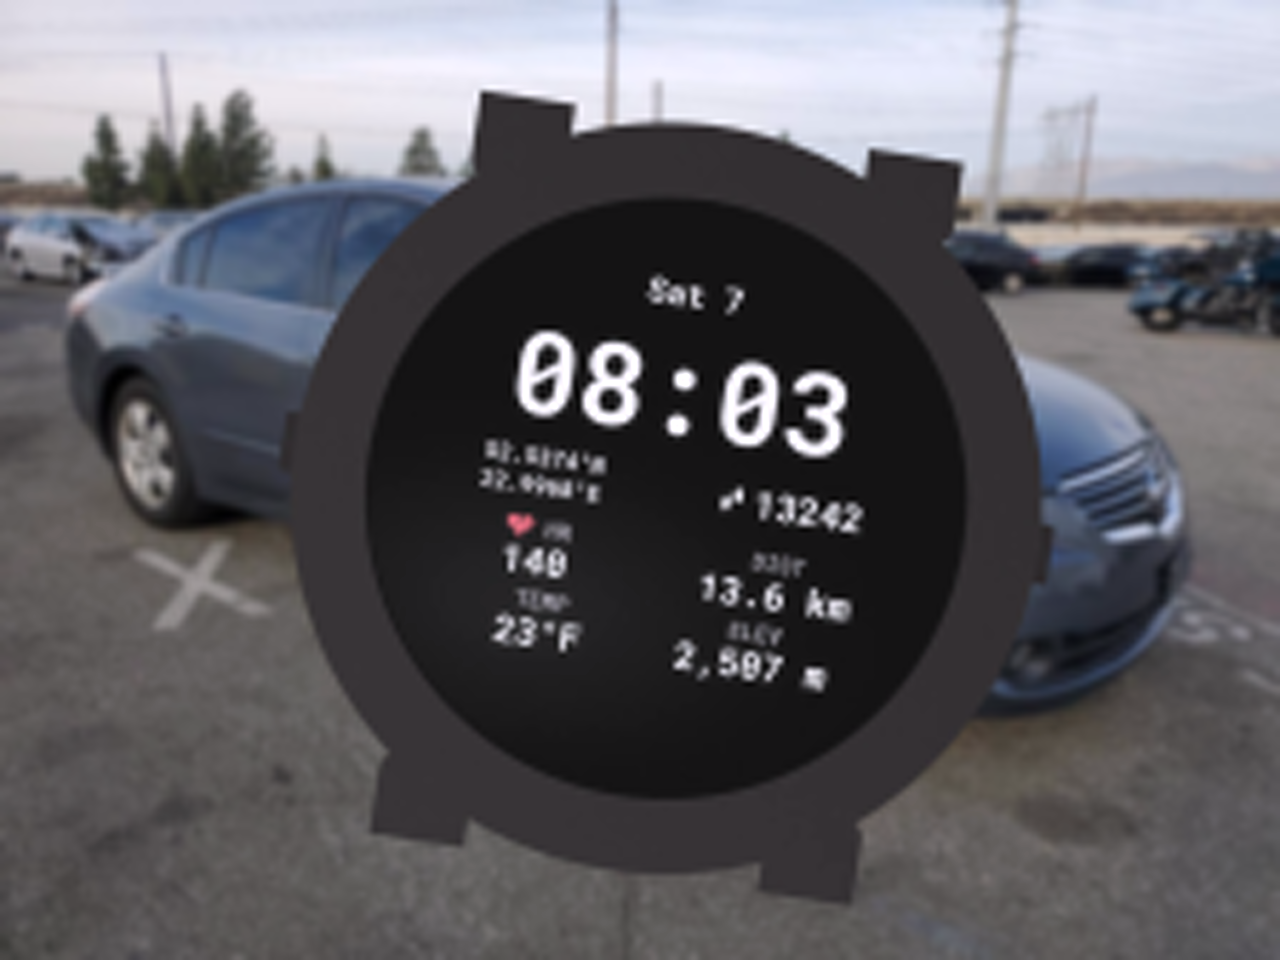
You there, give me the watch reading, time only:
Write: 8:03
